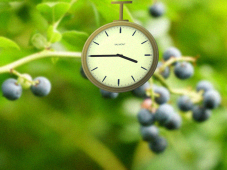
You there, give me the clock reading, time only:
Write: 3:45
